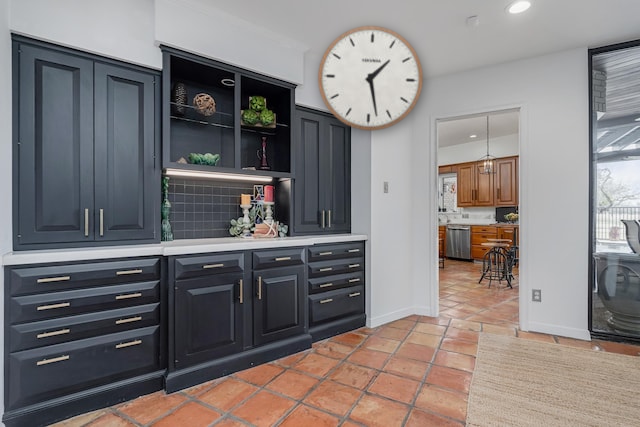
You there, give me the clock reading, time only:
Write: 1:28
